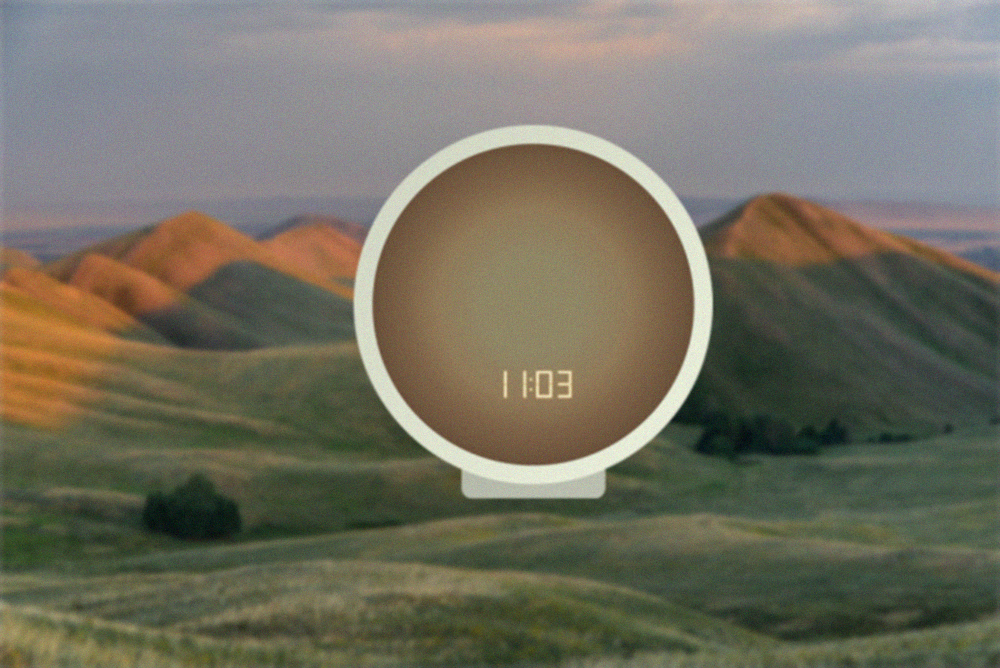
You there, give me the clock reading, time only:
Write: 11:03
